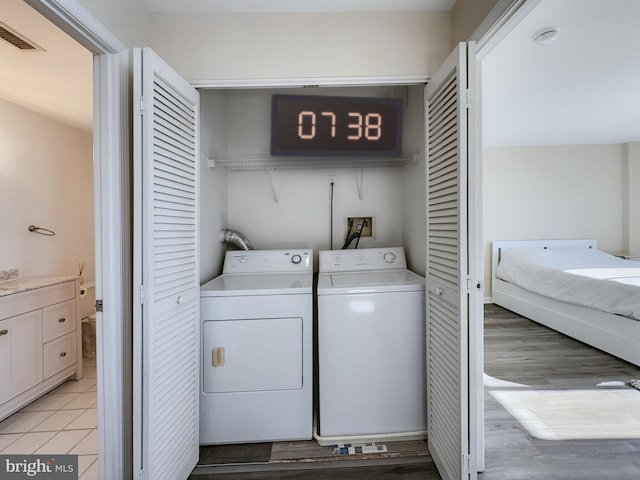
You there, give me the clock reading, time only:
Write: 7:38
